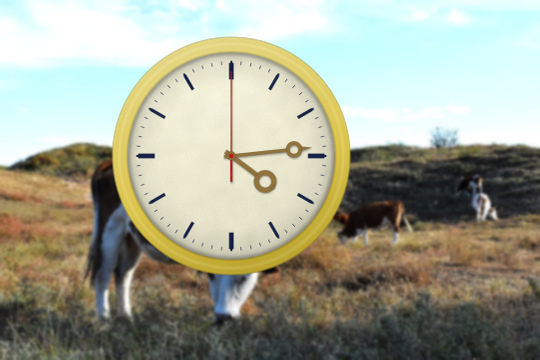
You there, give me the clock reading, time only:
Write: 4:14:00
